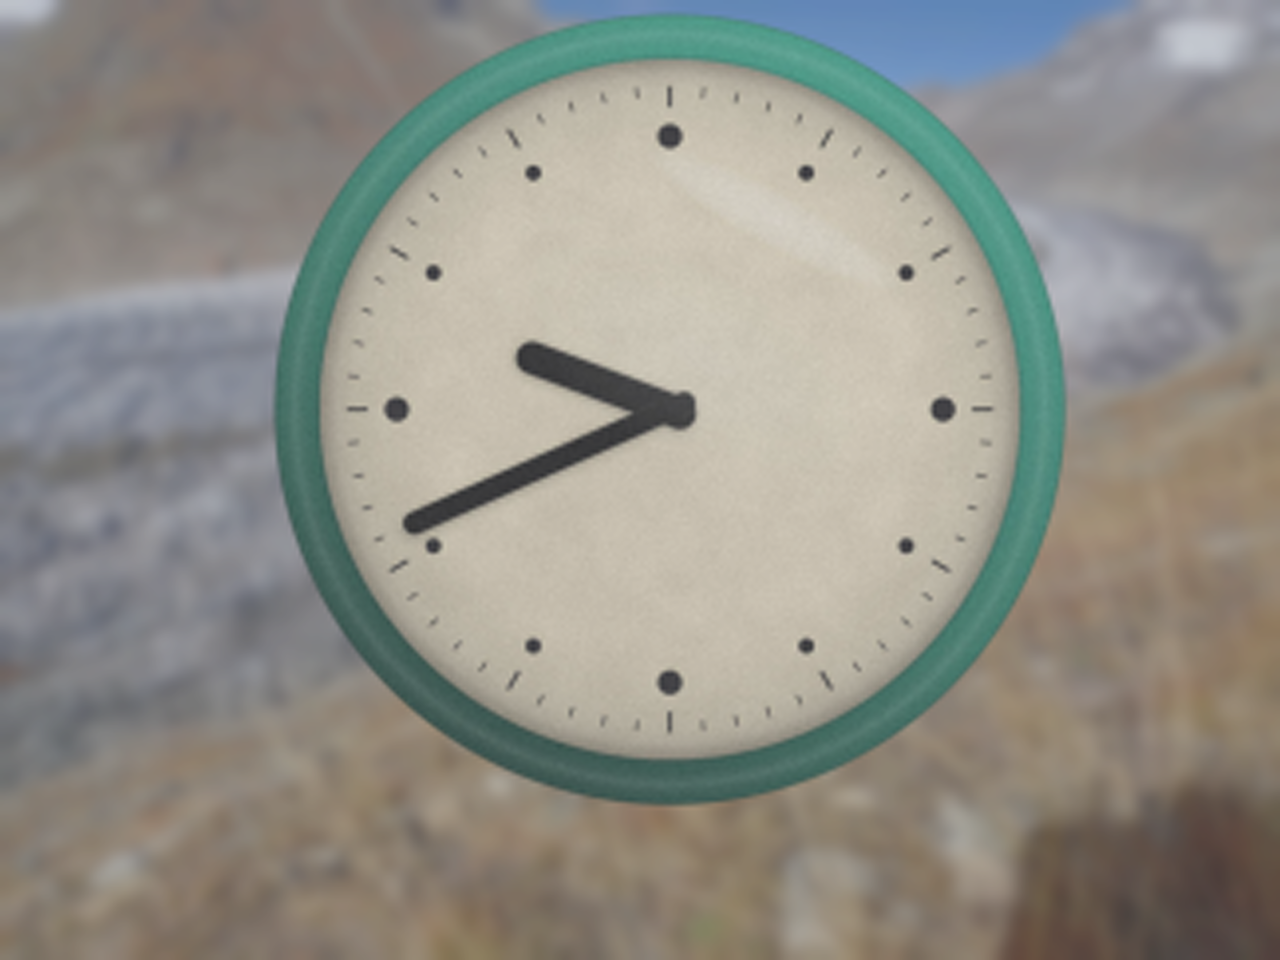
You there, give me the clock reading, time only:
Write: 9:41
